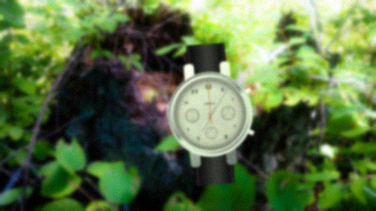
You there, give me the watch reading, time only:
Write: 7:06
